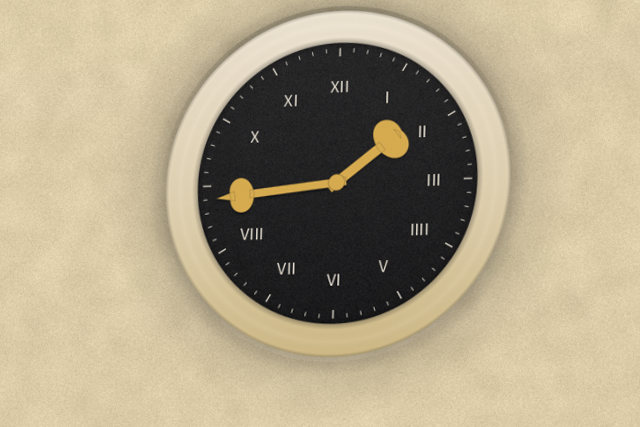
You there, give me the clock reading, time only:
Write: 1:44
